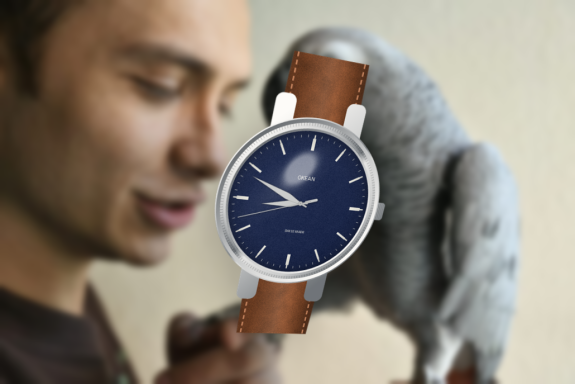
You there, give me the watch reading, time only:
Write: 8:48:42
